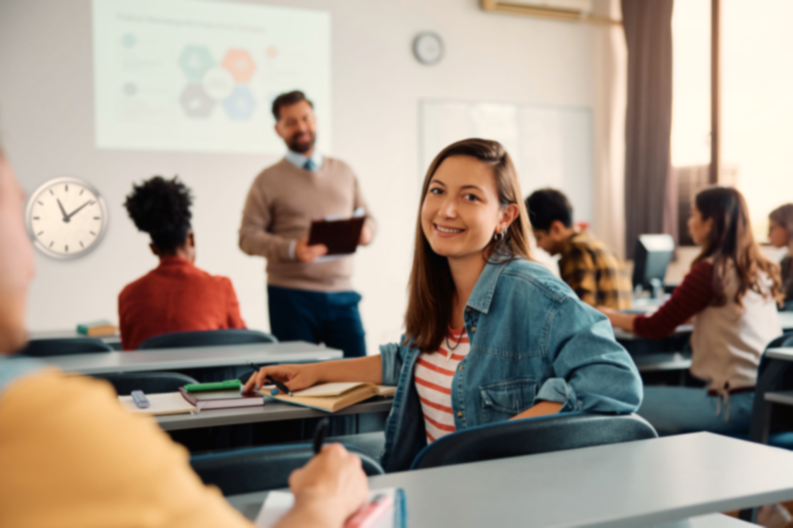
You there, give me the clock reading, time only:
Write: 11:09
